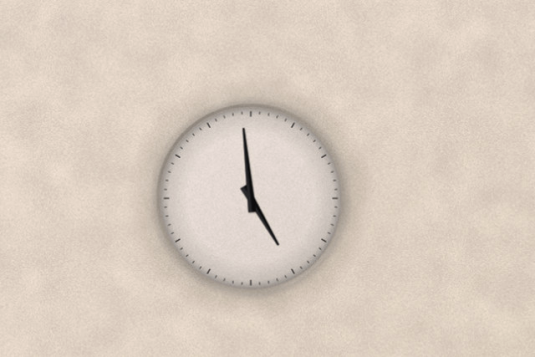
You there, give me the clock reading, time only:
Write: 4:59
